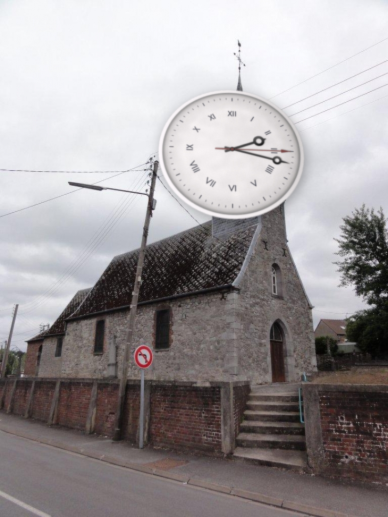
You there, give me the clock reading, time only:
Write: 2:17:15
